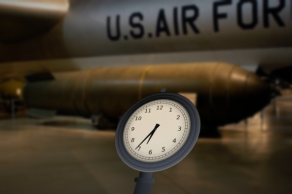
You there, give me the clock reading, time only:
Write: 6:36
